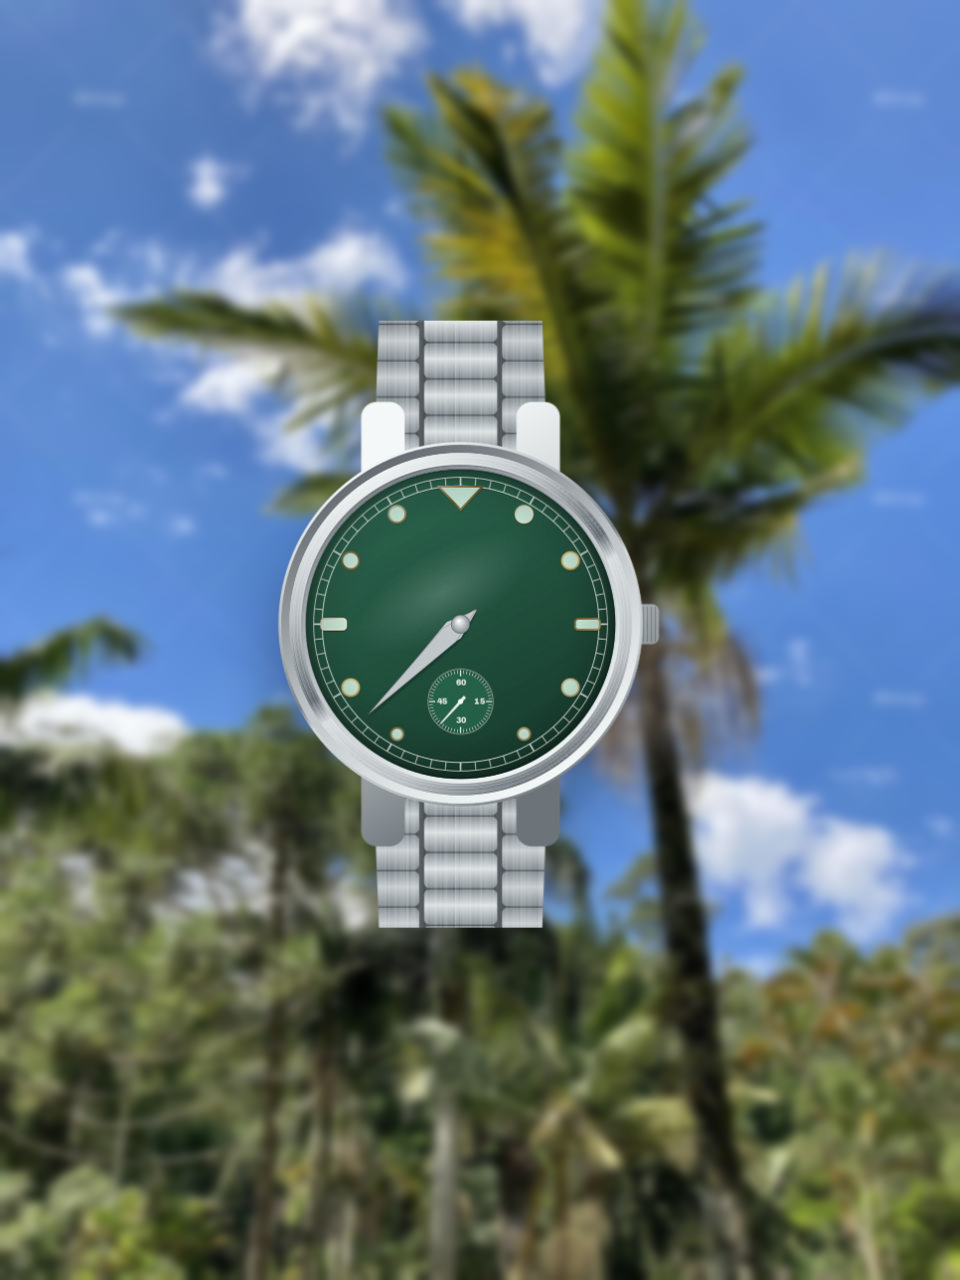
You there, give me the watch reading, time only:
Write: 7:37:37
